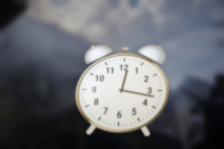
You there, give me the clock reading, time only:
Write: 12:17
